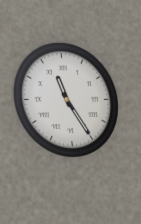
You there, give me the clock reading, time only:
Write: 11:25
